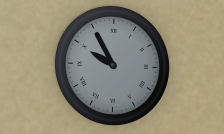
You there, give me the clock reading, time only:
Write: 9:55
